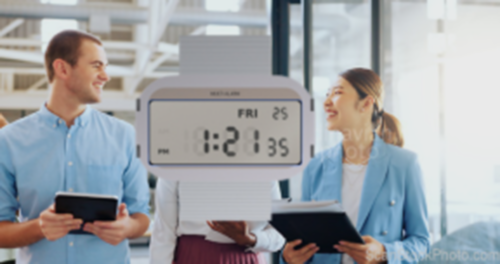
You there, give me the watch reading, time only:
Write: 1:21:35
